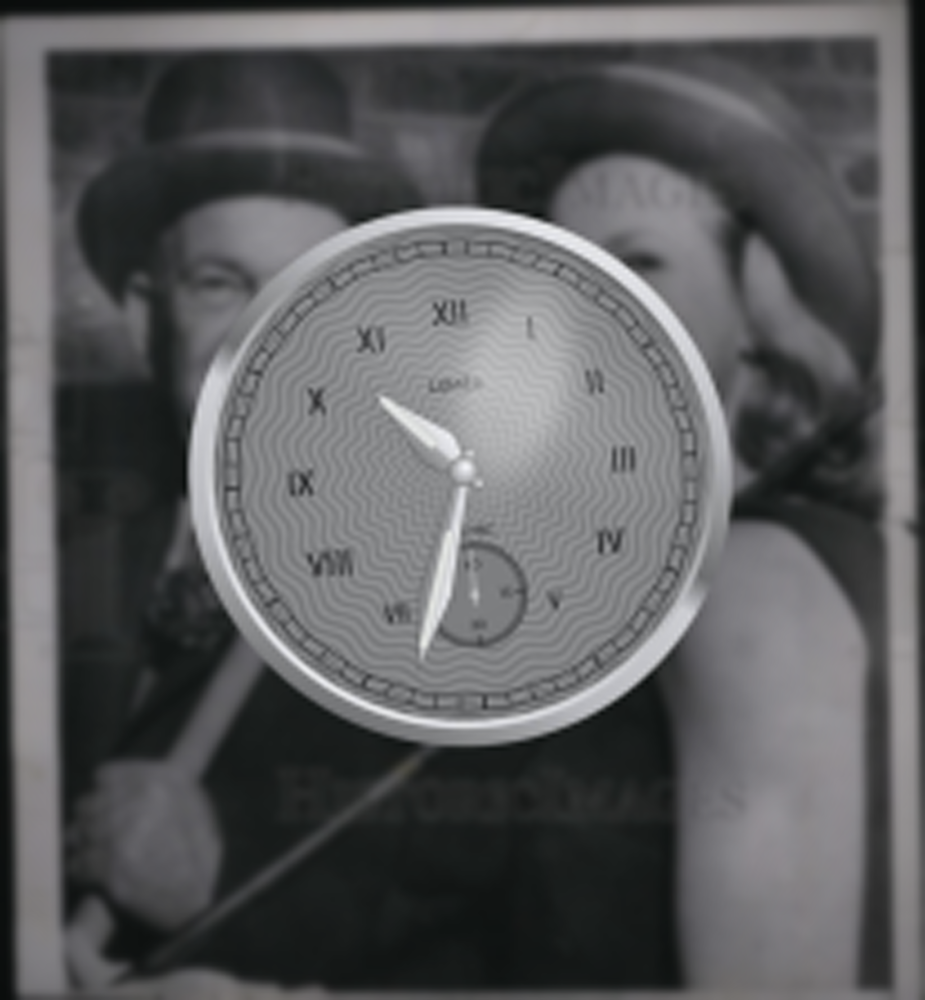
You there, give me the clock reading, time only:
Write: 10:33
